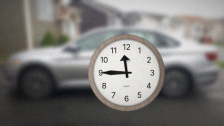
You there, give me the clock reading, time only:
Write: 11:45
